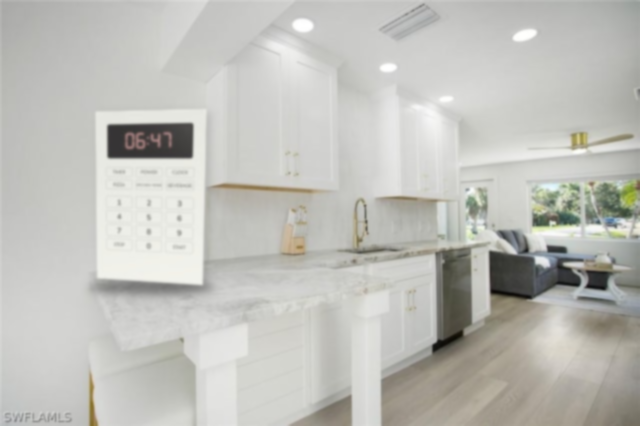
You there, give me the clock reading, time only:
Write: 6:47
